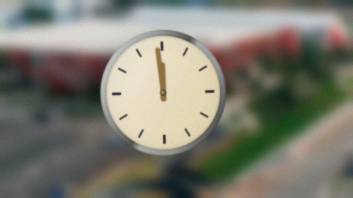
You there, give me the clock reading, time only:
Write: 11:59
